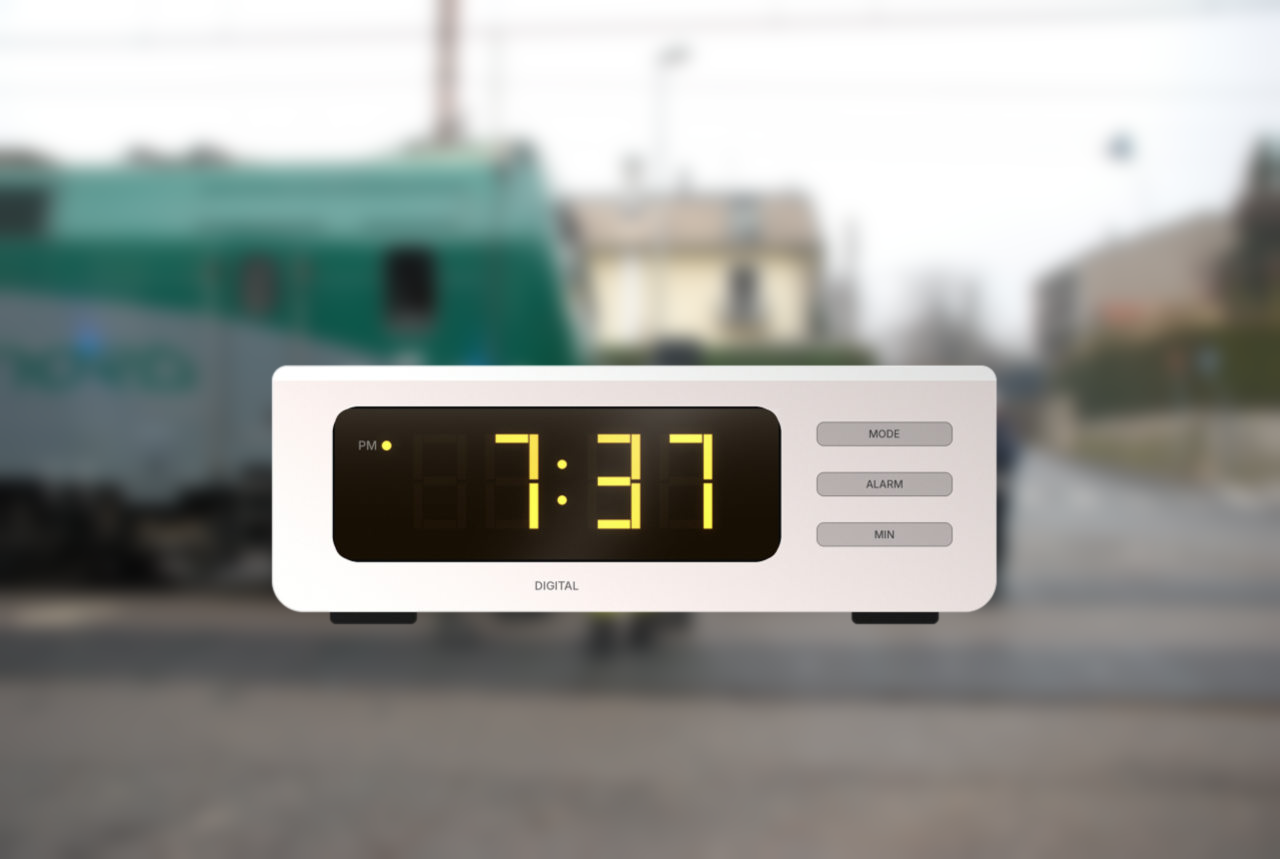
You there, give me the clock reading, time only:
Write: 7:37
